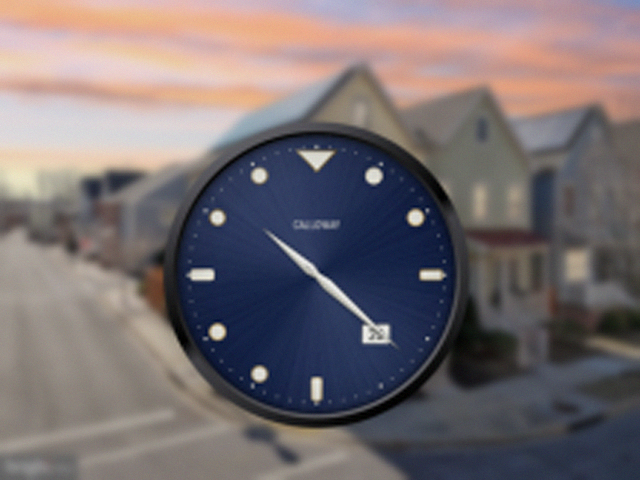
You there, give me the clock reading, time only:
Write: 10:22
